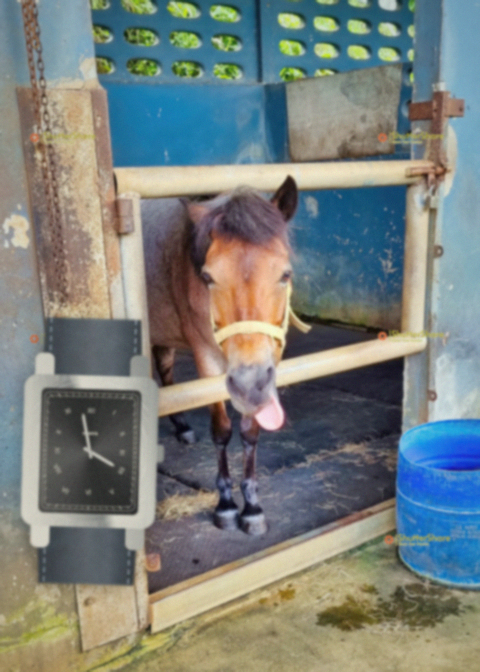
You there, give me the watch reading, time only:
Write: 3:58
